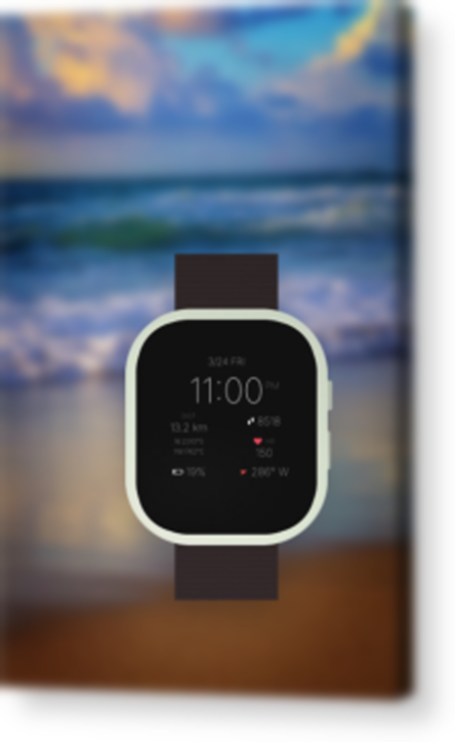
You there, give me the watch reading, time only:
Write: 11:00
